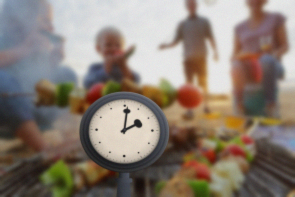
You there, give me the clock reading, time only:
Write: 2:01
